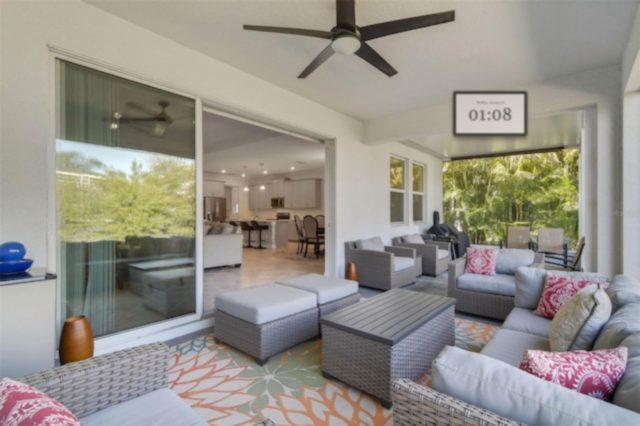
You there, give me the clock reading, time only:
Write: 1:08
